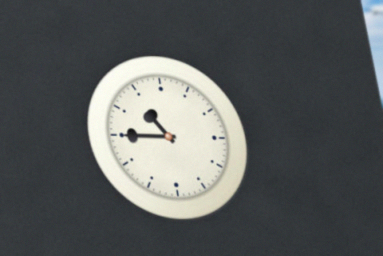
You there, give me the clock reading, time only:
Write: 10:45
